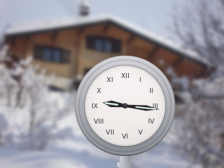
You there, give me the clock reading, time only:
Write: 9:16
